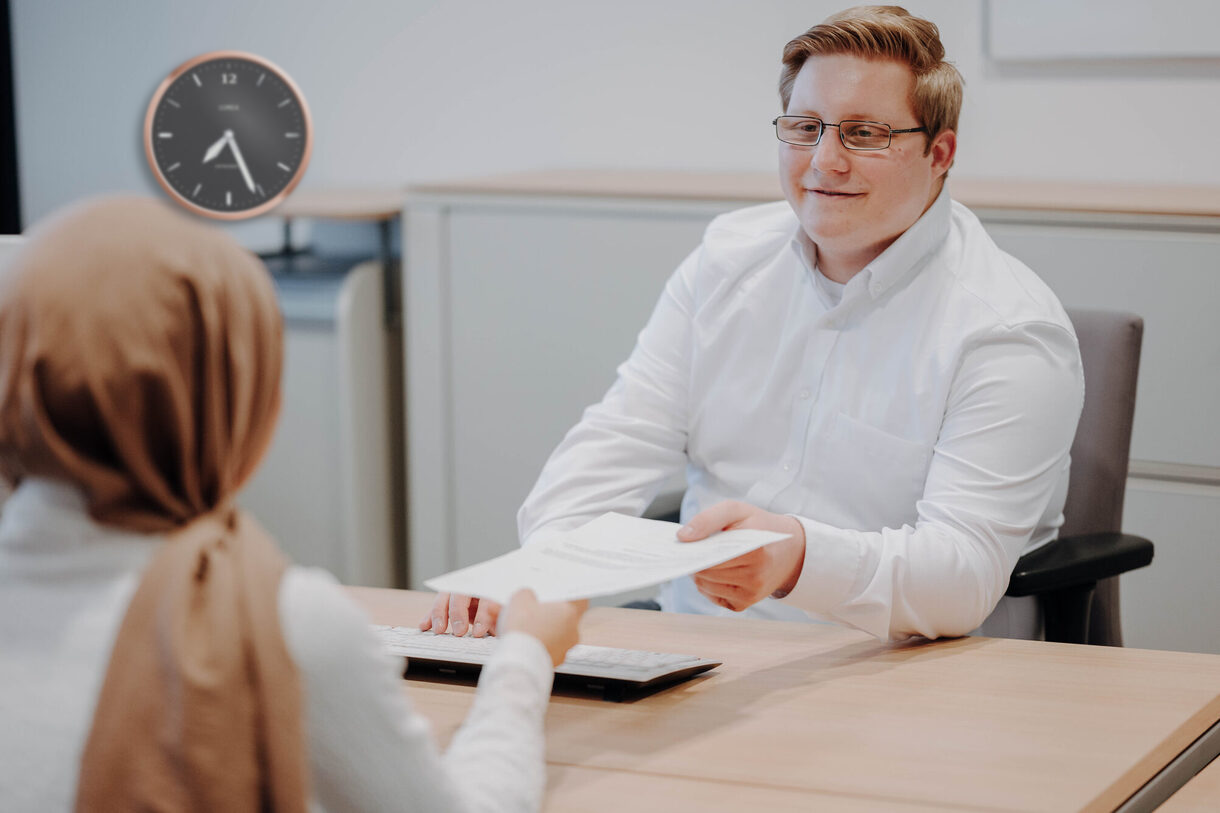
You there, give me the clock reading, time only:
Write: 7:26
